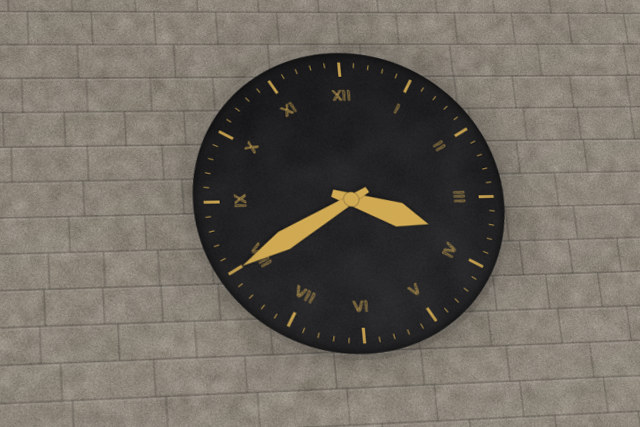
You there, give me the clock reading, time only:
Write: 3:40
